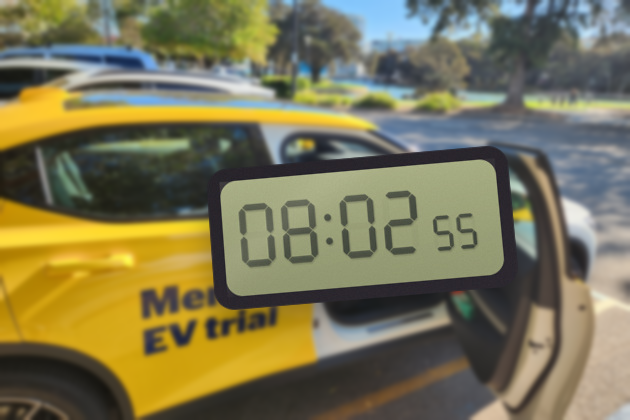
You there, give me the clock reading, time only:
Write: 8:02:55
